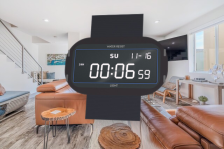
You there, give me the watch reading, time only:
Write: 0:06:59
